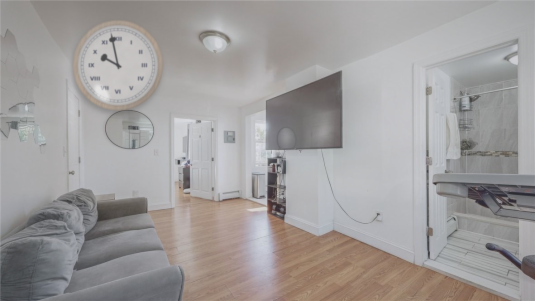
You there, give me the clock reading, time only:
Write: 9:58
